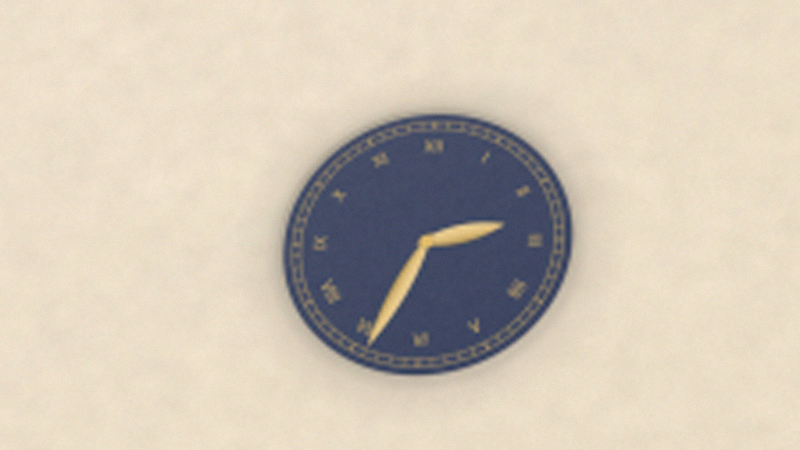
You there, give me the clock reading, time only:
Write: 2:34
